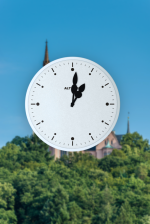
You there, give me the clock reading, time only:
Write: 1:01
